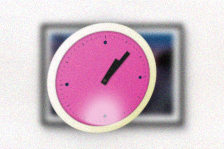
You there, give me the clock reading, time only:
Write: 1:07
